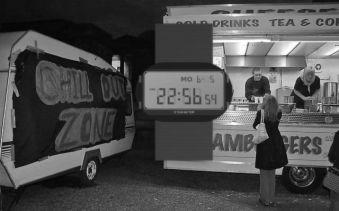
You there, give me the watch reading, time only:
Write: 22:56:54
